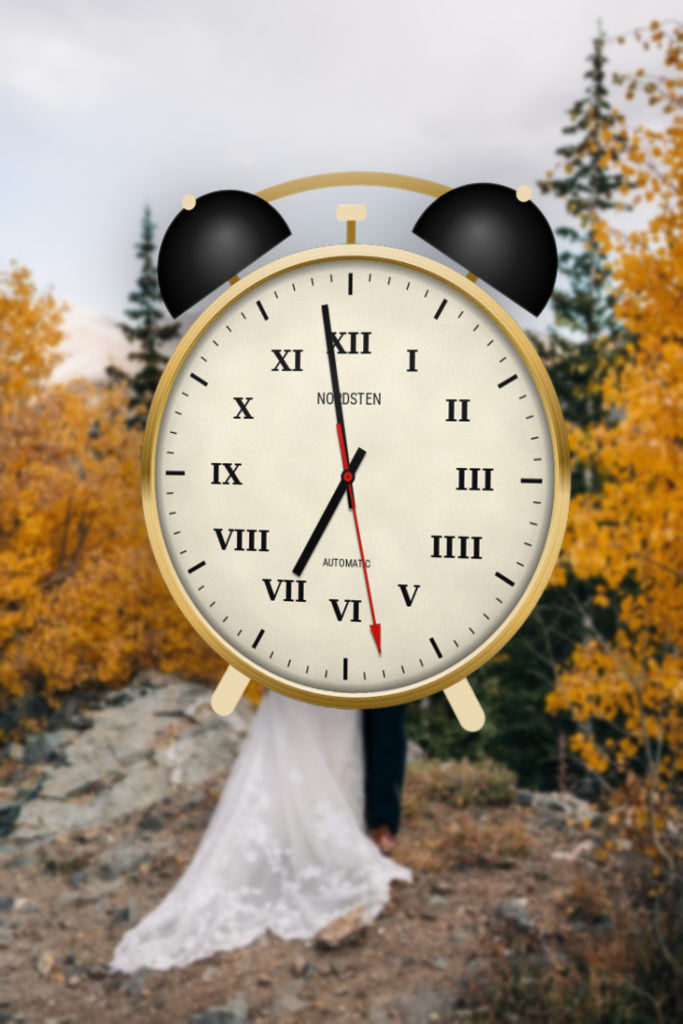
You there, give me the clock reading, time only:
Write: 6:58:28
